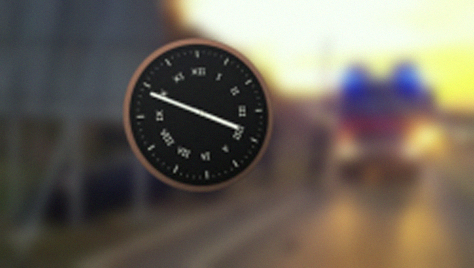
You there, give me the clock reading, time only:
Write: 3:49
